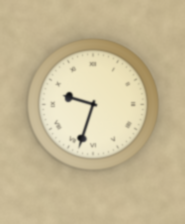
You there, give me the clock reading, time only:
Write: 9:33
